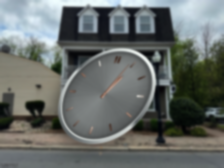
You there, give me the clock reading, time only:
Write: 1:04
